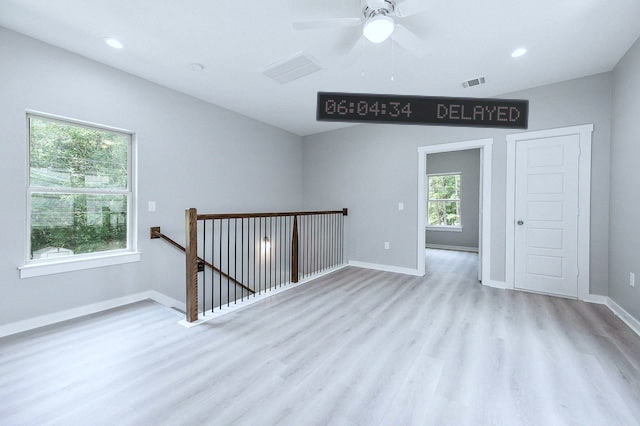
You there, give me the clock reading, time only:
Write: 6:04:34
